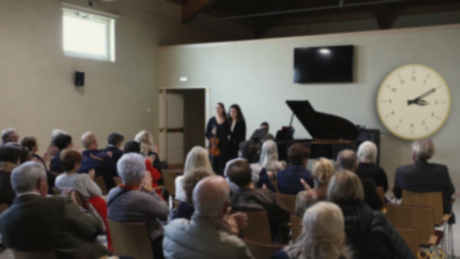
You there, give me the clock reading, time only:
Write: 3:10
